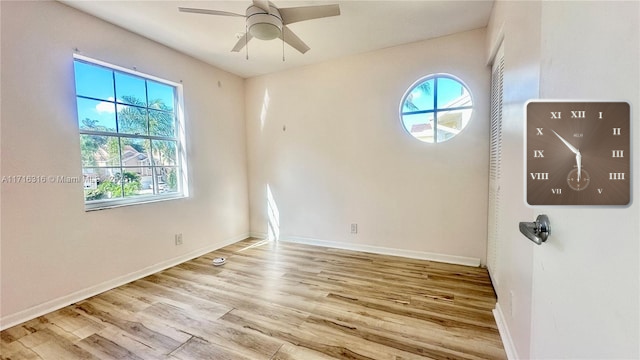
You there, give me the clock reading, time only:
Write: 5:52
